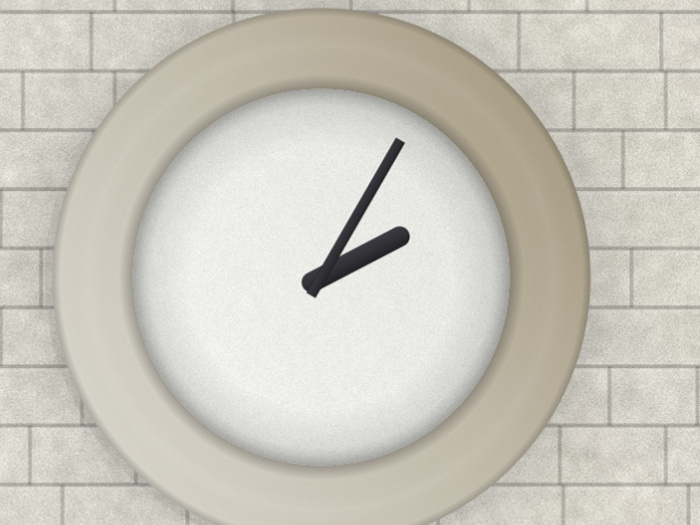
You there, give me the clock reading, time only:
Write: 2:05
